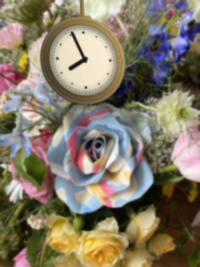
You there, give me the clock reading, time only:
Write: 7:56
